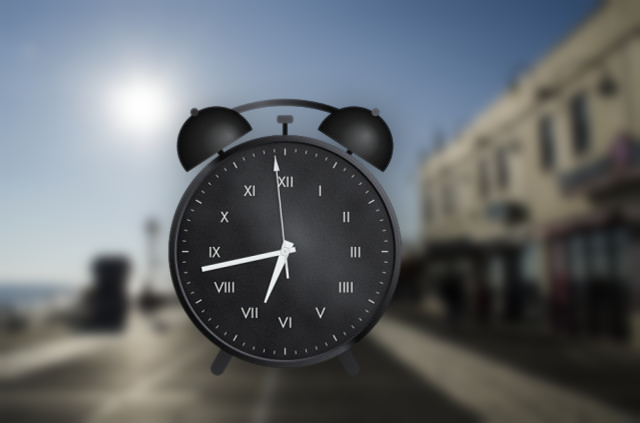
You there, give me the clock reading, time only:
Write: 6:42:59
